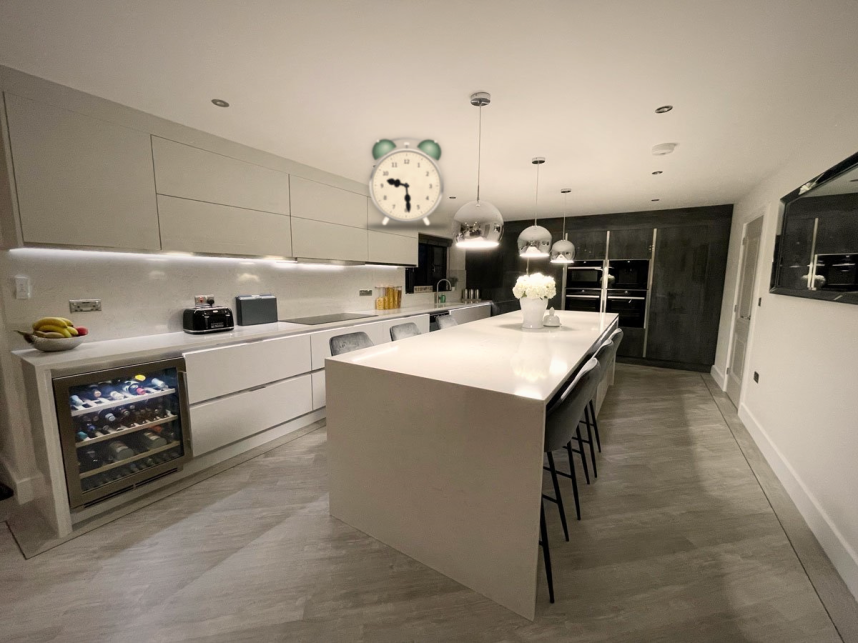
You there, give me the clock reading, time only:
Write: 9:29
